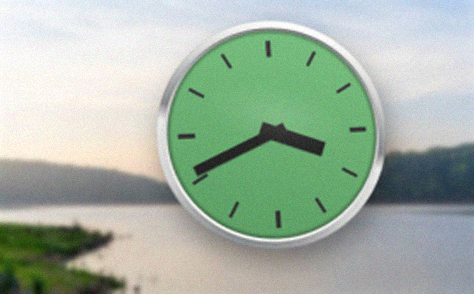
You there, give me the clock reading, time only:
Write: 3:41
